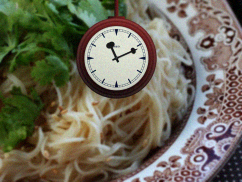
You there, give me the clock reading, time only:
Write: 11:11
